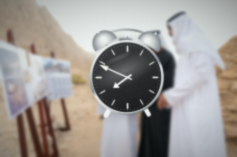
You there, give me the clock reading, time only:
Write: 7:49
